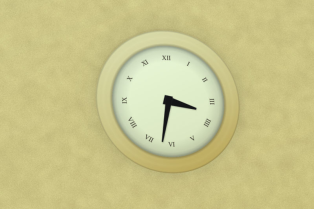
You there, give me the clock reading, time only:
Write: 3:32
